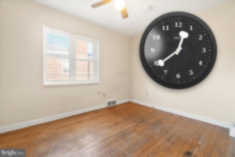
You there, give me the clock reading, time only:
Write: 12:39
